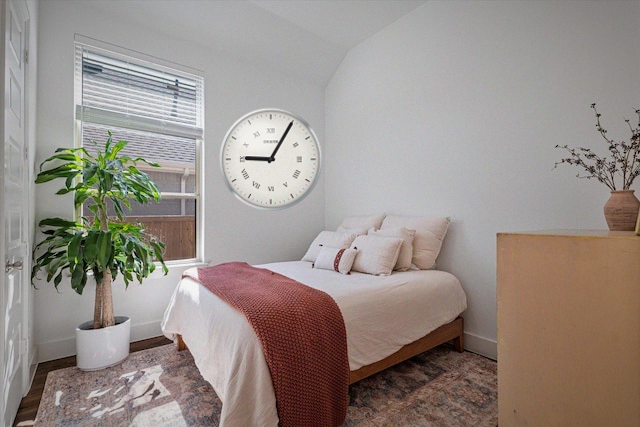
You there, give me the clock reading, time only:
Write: 9:05
